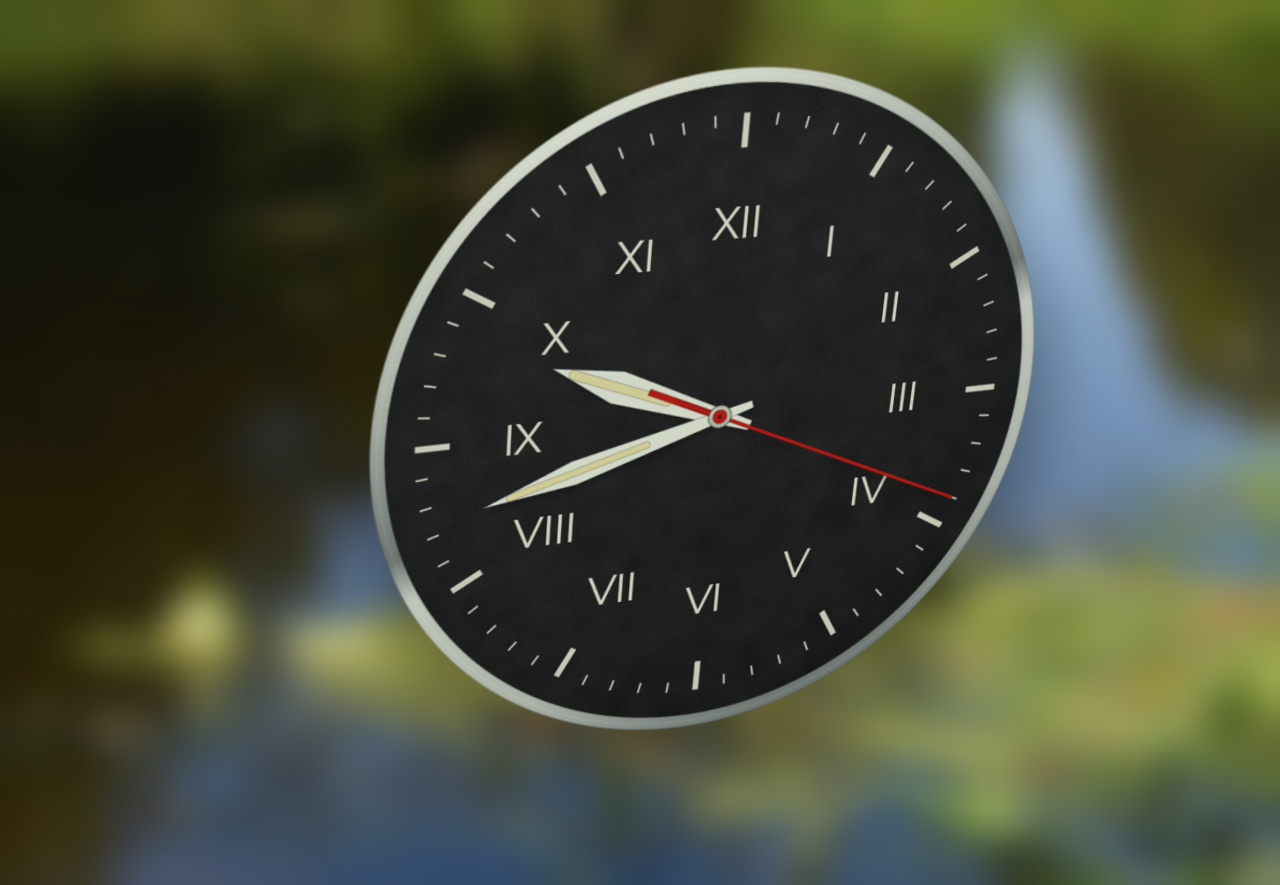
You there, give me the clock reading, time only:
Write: 9:42:19
